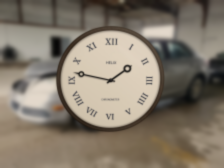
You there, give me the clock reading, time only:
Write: 1:47
